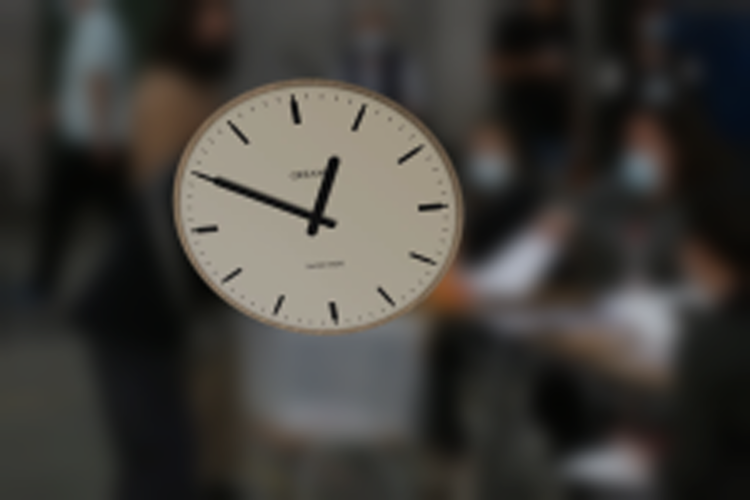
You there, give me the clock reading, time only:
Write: 12:50
